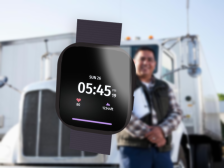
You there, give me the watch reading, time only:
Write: 5:45
